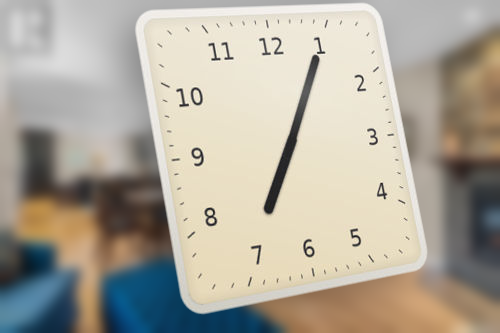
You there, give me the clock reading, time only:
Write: 7:05
